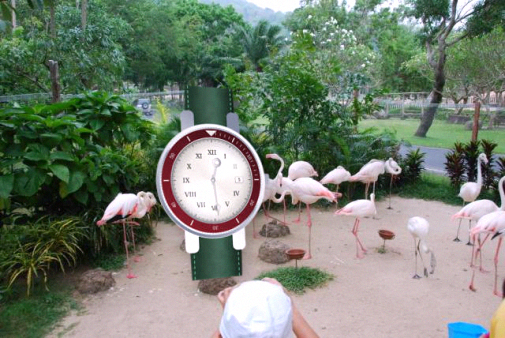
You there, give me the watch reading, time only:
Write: 12:29
